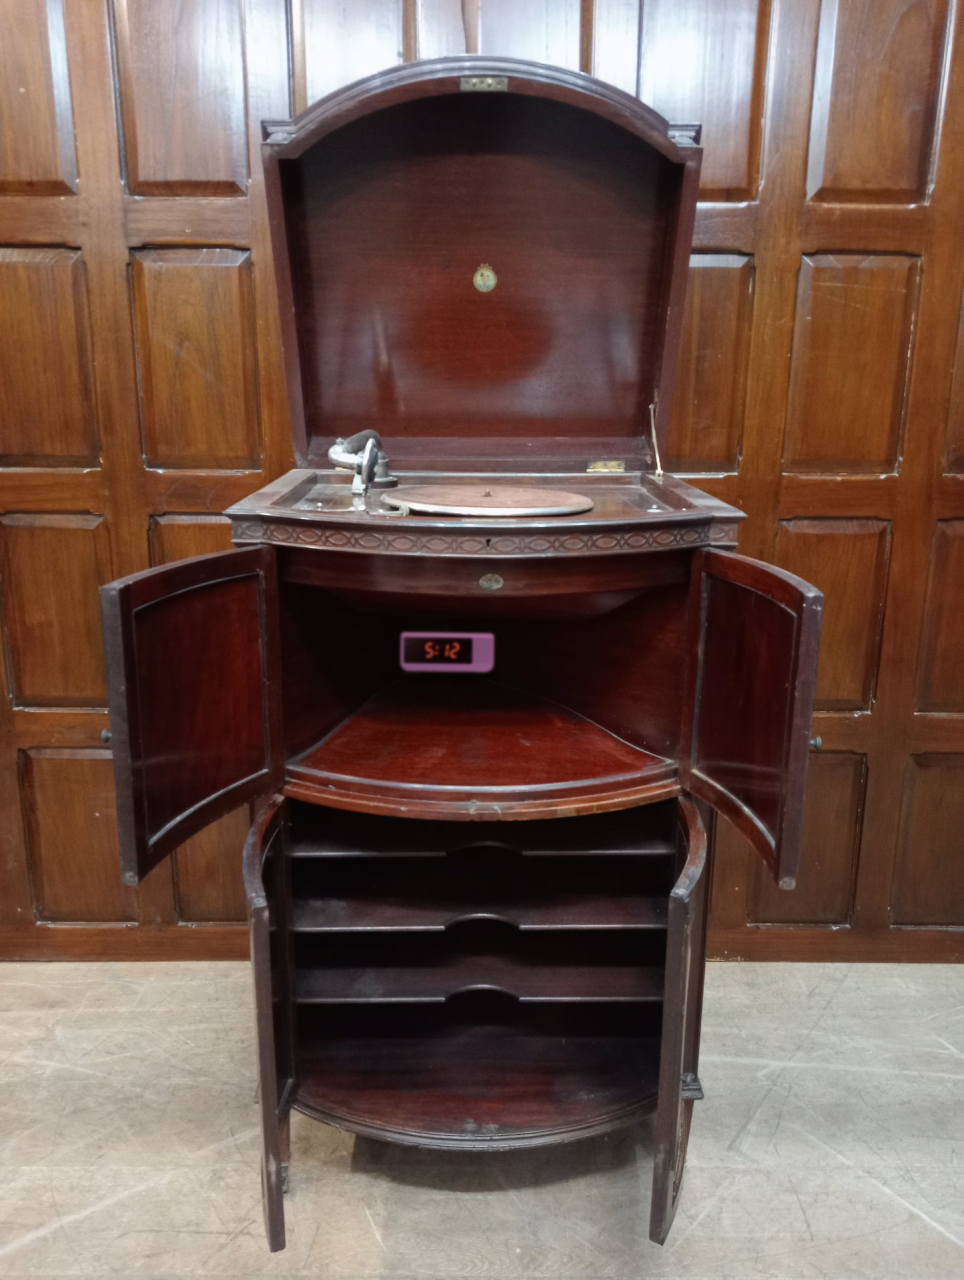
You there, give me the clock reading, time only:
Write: 5:12
